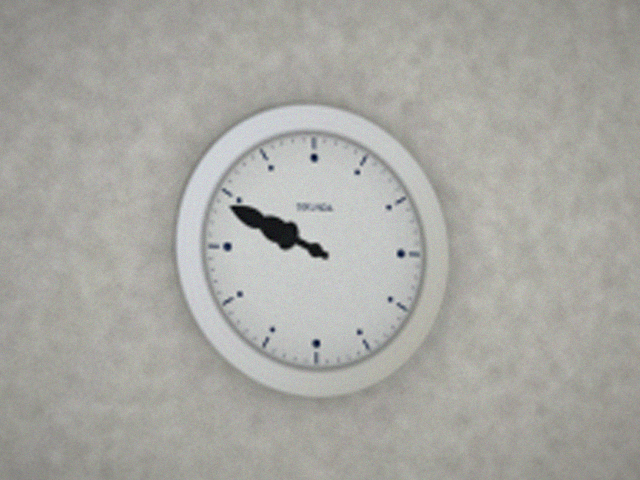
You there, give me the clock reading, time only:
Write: 9:49
